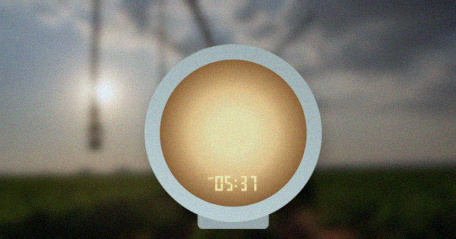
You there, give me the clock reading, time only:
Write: 5:37
